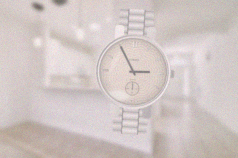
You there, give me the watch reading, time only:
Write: 2:55
